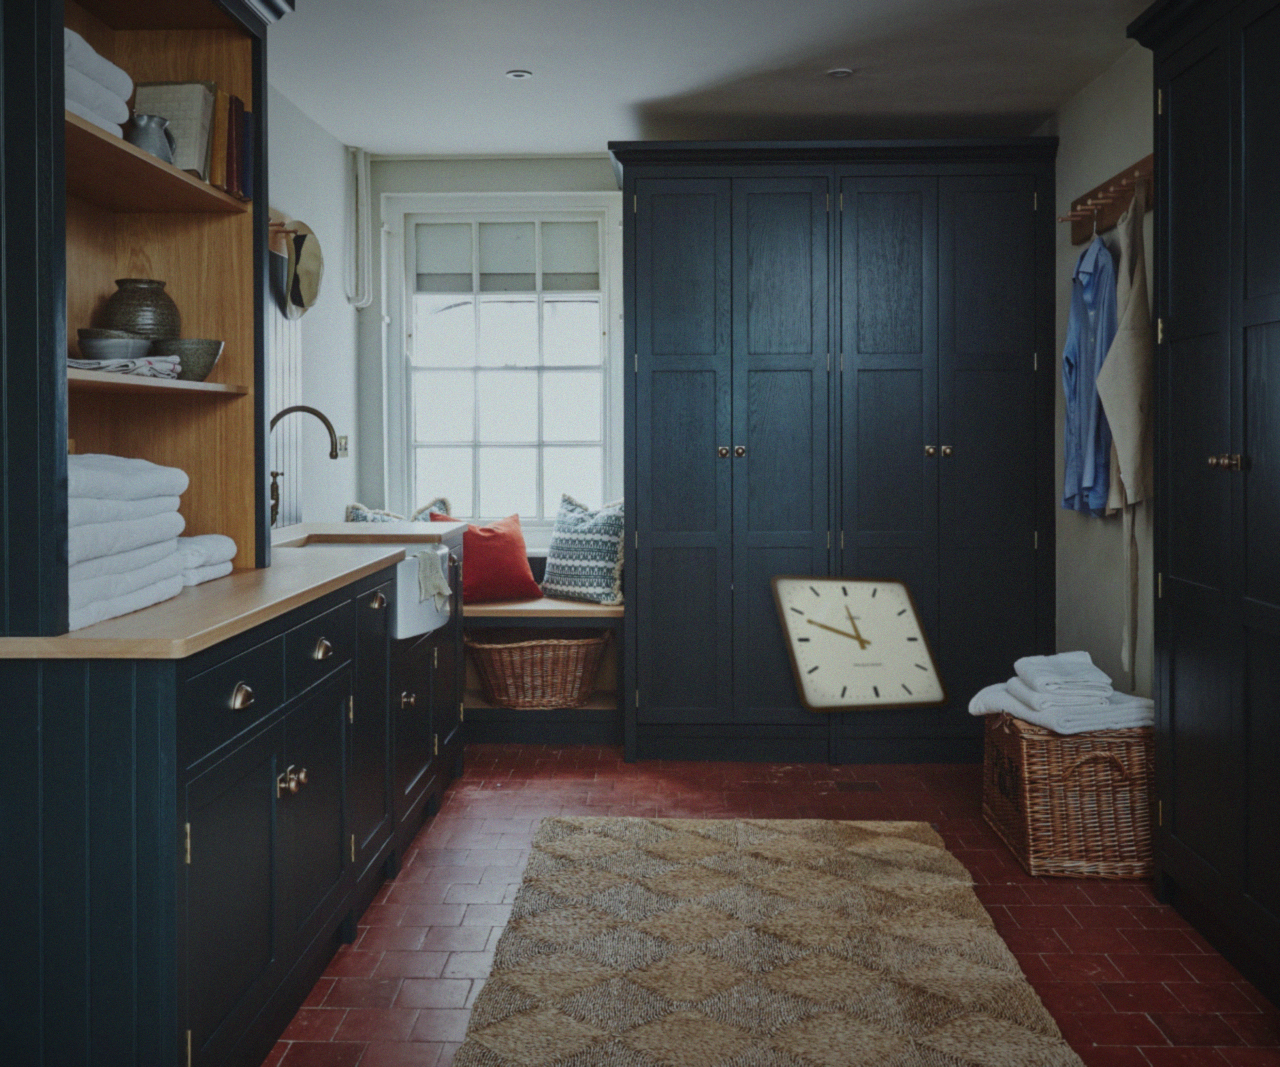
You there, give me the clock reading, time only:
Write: 11:49
